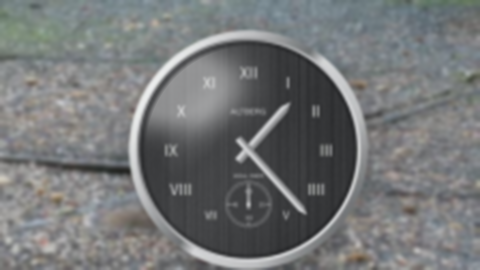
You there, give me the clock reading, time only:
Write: 1:23
